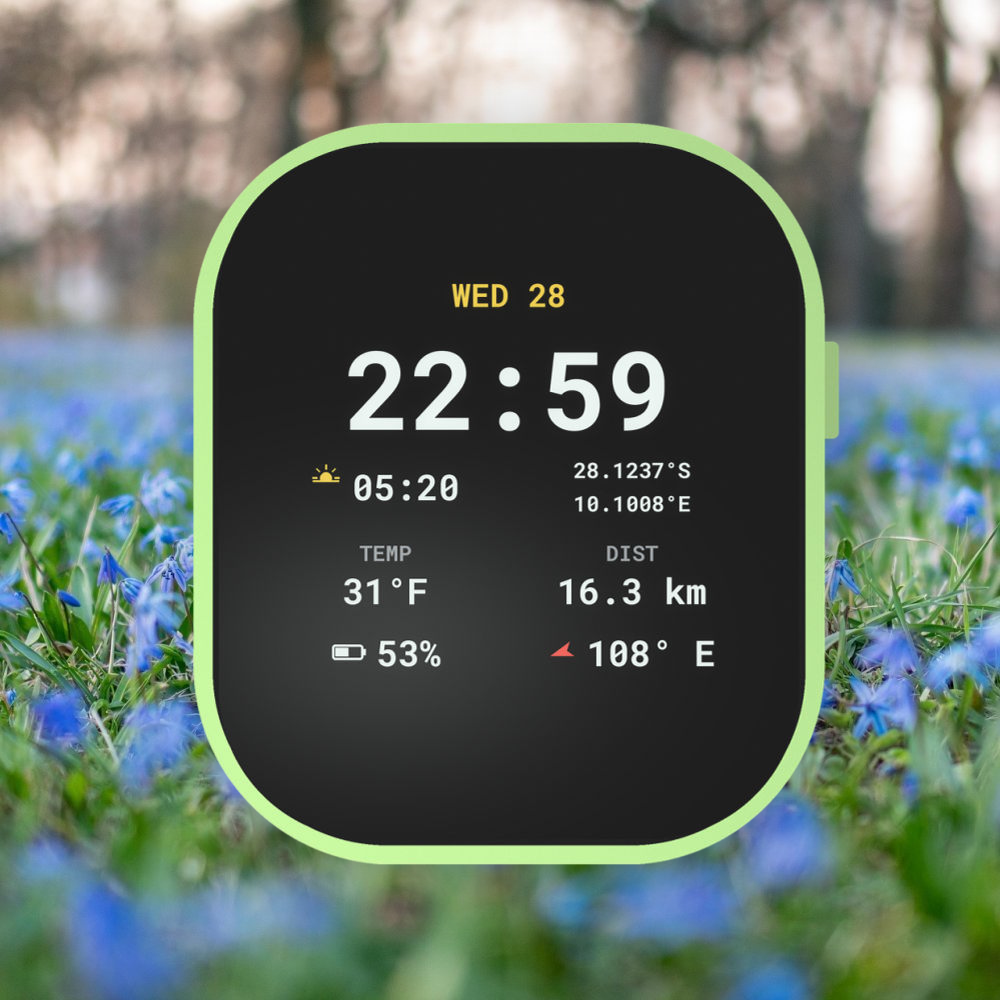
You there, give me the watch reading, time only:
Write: 22:59
